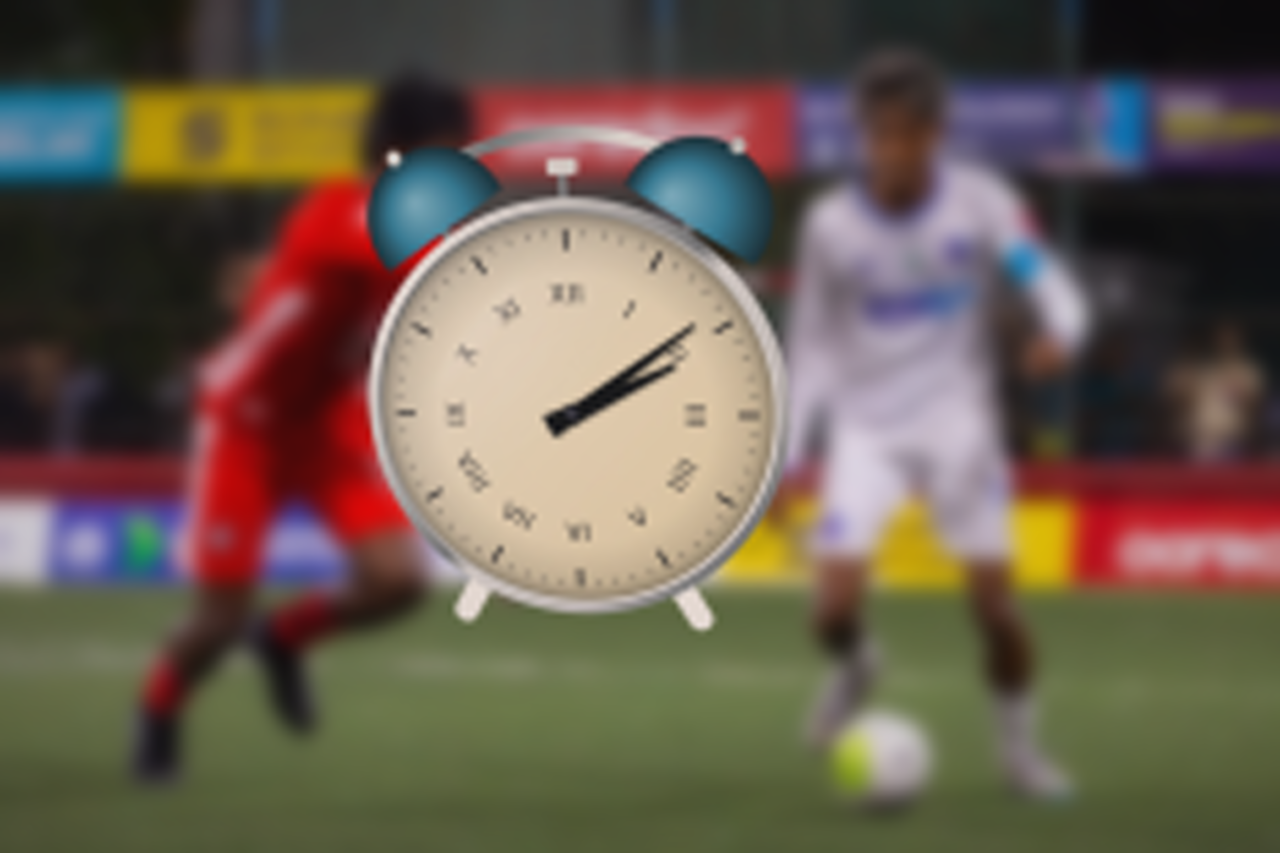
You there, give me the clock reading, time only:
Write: 2:09
